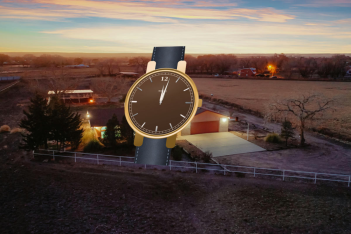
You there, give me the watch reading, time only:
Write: 12:02
